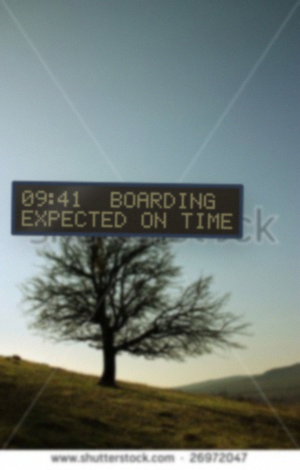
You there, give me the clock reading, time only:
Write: 9:41
